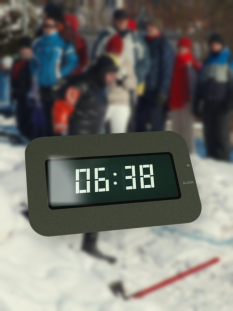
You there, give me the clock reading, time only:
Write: 6:38
